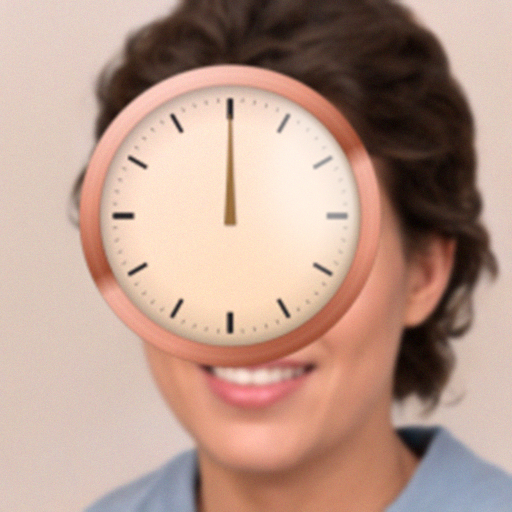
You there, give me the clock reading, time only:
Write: 12:00
